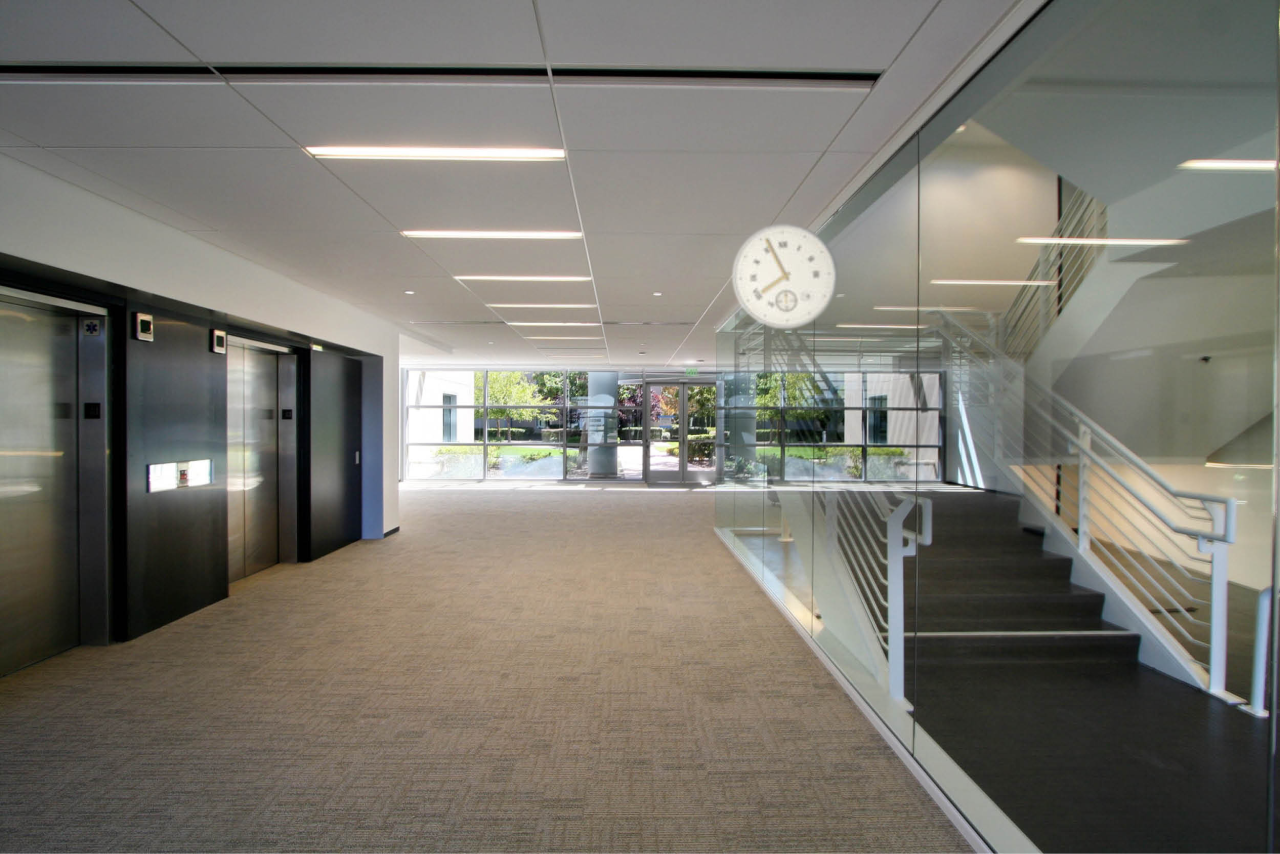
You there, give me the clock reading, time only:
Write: 7:56
